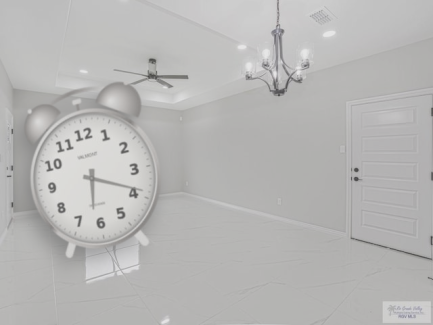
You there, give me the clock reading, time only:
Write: 6:19
